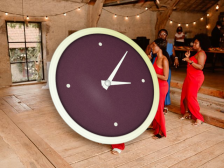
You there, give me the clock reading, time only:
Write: 3:07
